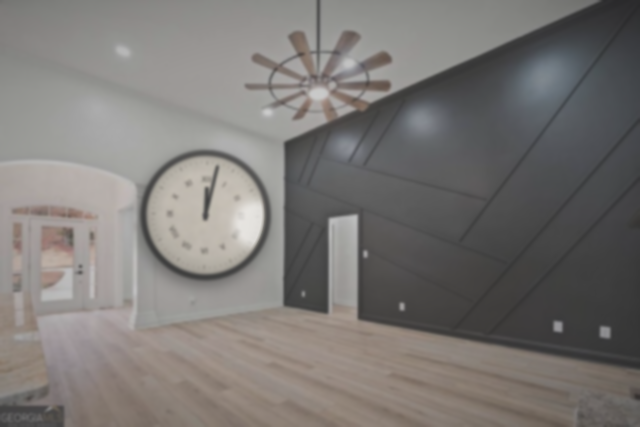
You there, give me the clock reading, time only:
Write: 12:02
